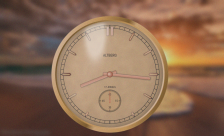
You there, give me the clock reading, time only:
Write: 8:16
